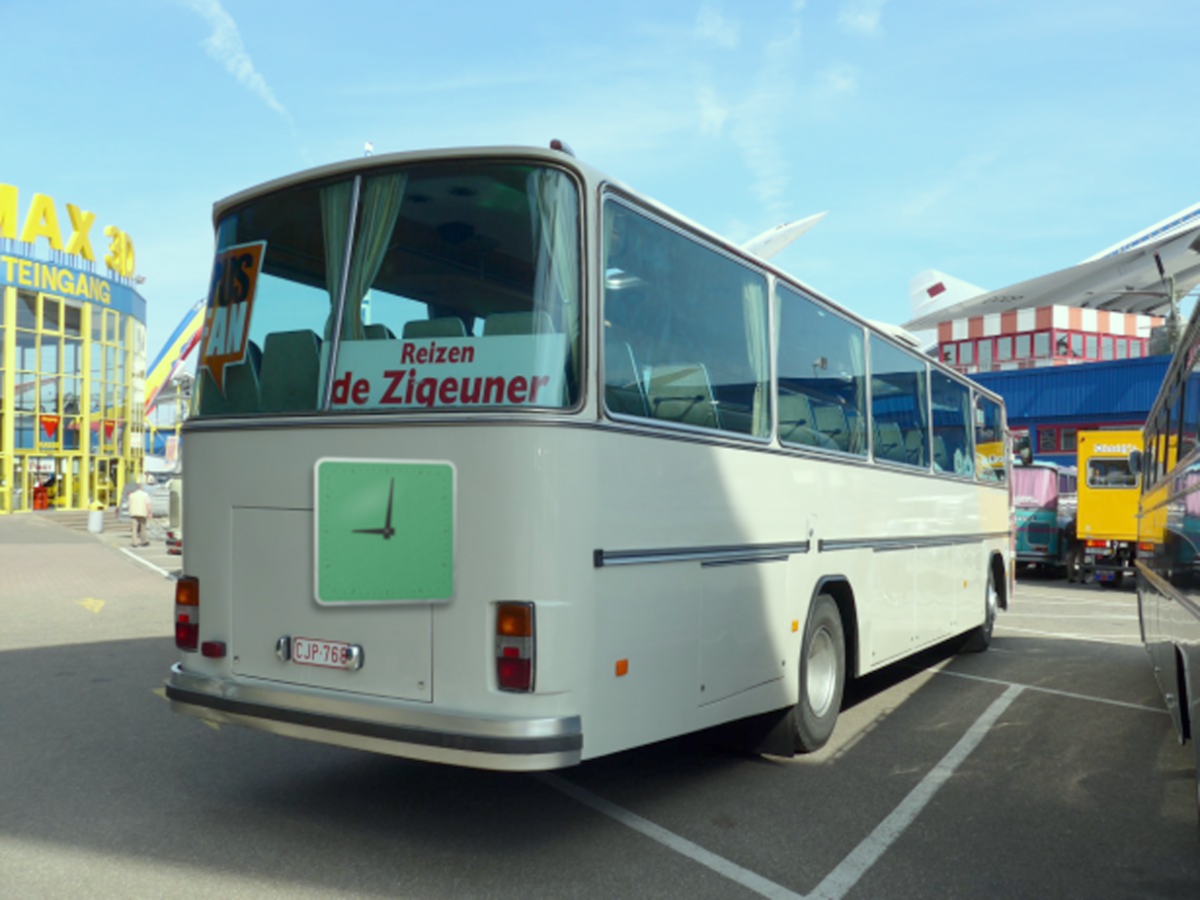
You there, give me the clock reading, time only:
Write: 9:01
